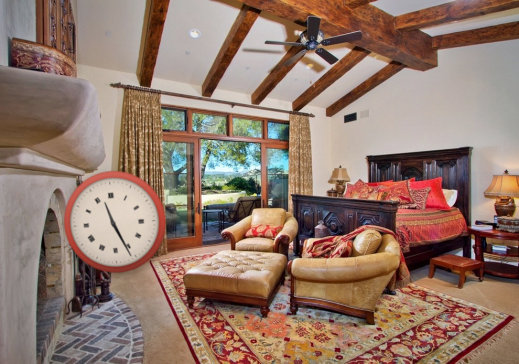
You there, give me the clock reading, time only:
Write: 11:26
